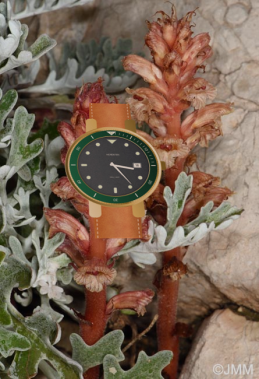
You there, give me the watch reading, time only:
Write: 3:24
